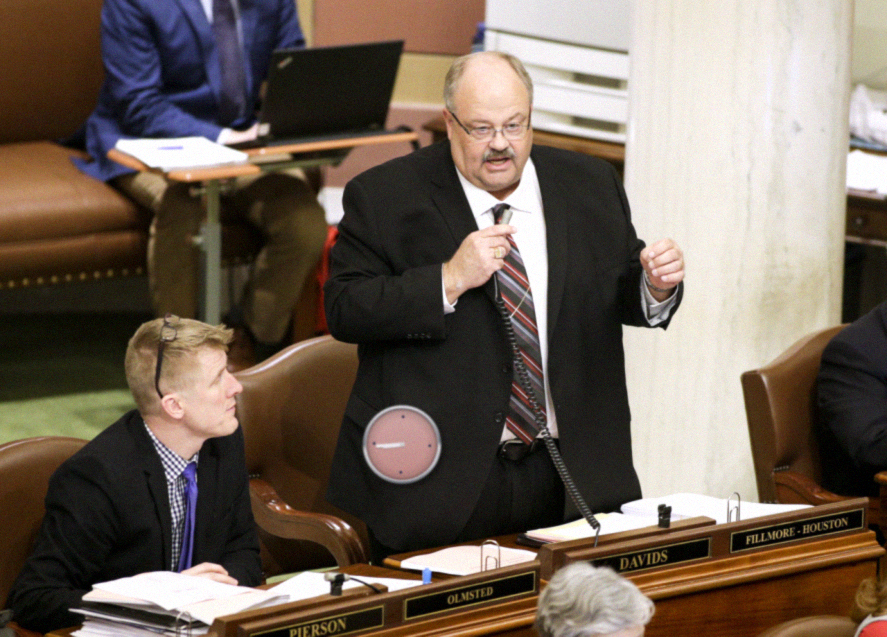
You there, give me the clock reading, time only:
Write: 8:44
